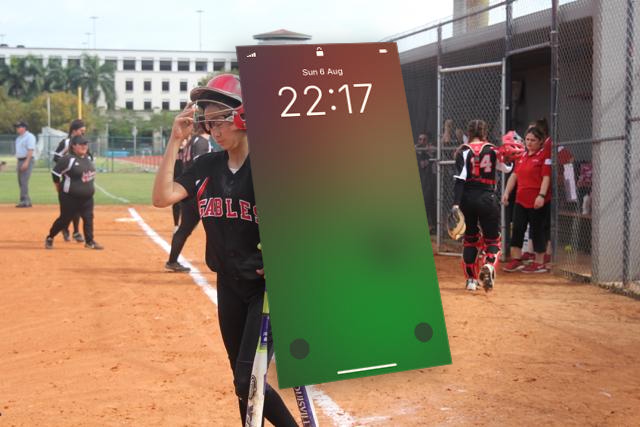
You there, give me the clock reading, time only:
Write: 22:17
